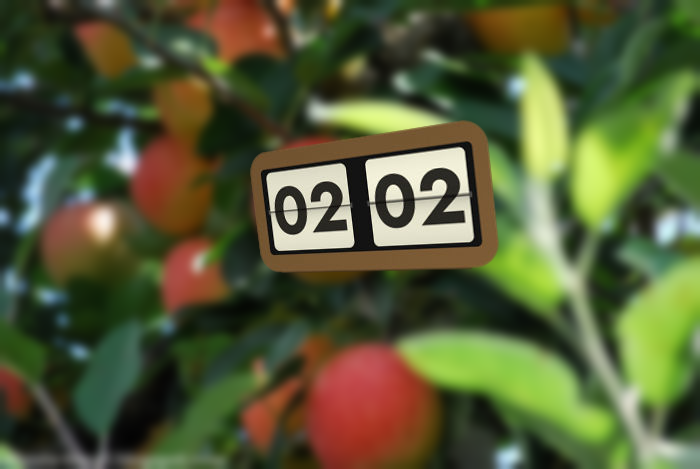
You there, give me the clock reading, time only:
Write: 2:02
